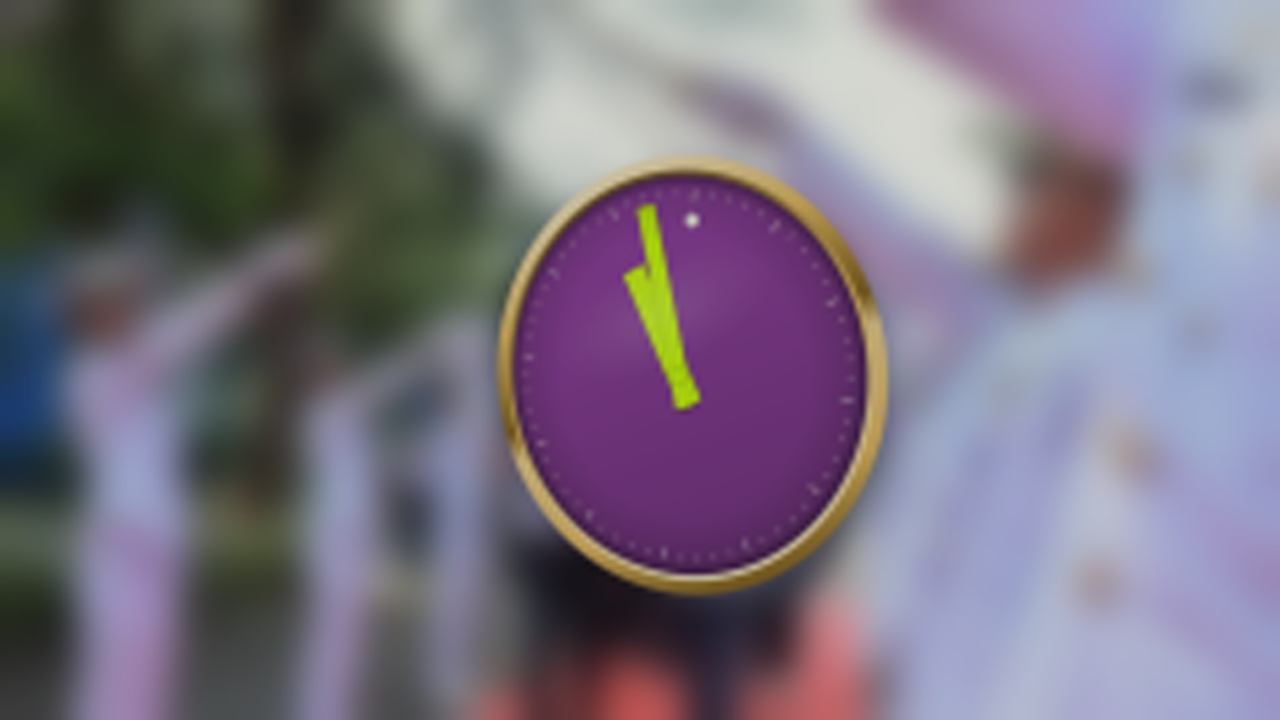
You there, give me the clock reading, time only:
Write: 10:57
